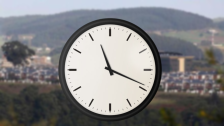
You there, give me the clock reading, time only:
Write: 11:19
